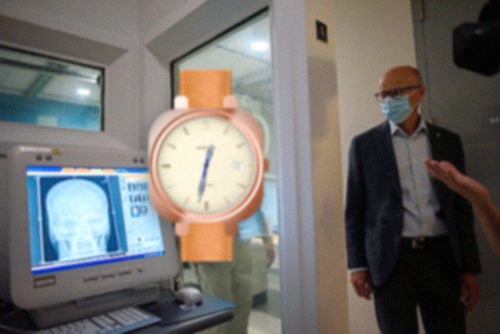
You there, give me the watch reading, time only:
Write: 12:32
